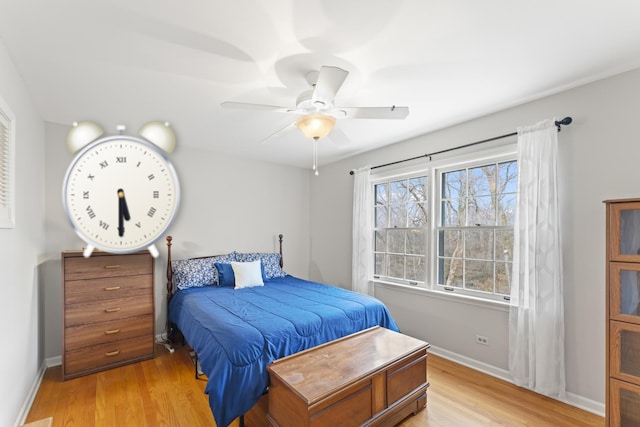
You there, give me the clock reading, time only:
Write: 5:30
